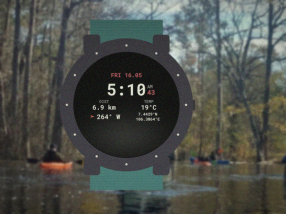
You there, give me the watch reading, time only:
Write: 5:10
